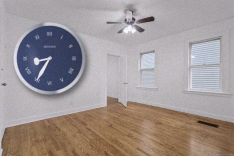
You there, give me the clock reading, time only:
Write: 8:35
